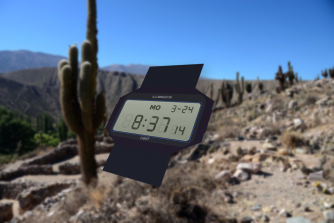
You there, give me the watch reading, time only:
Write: 8:37:14
